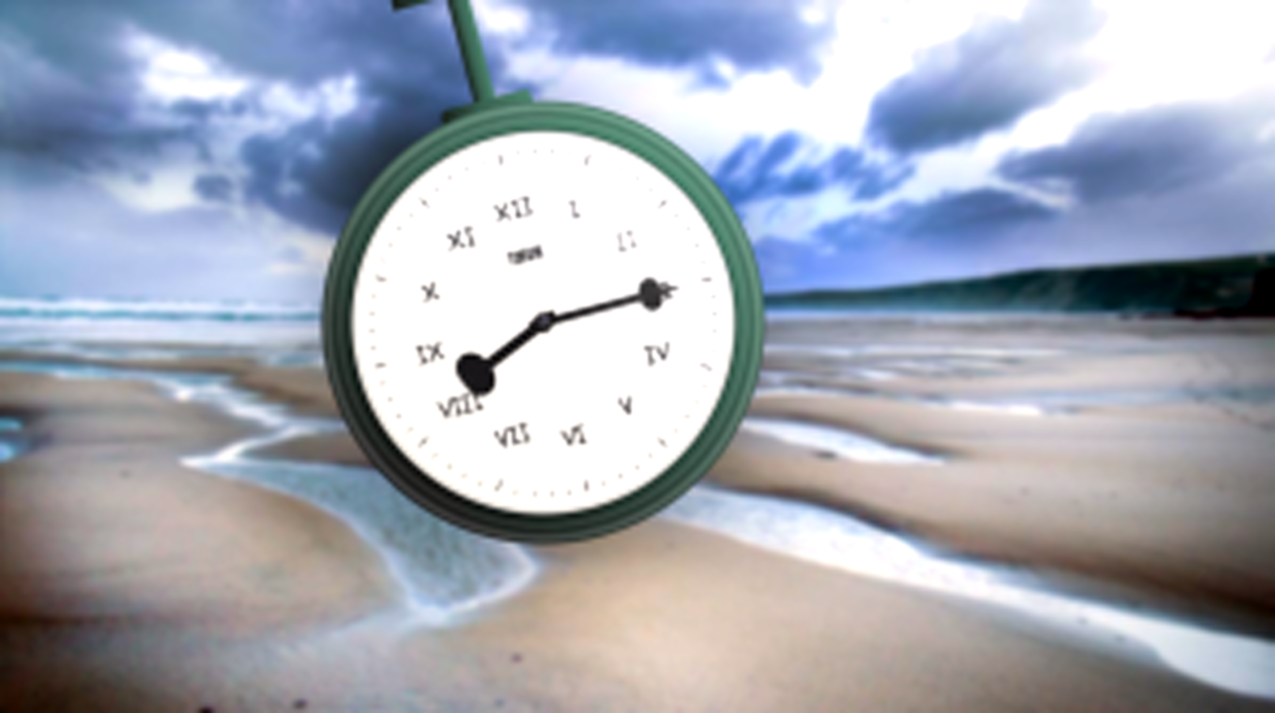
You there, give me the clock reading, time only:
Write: 8:15
